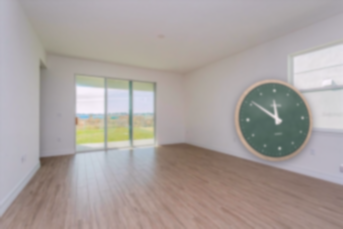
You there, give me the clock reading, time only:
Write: 11:51
